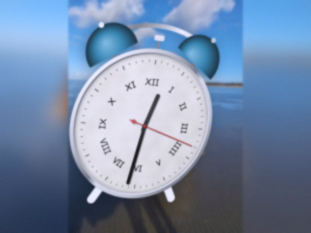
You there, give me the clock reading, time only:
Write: 12:31:18
